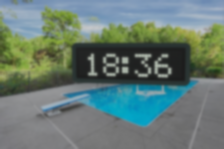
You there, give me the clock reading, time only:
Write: 18:36
